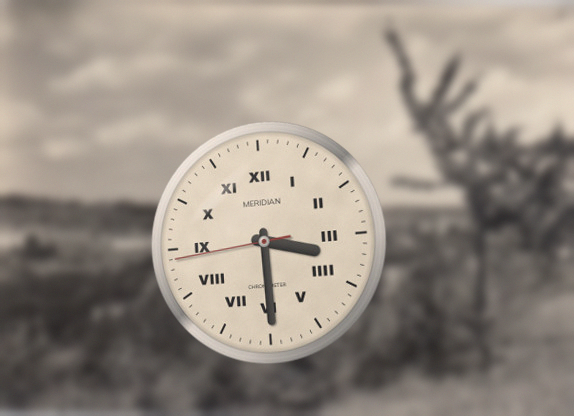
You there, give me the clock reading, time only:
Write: 3:29:44
